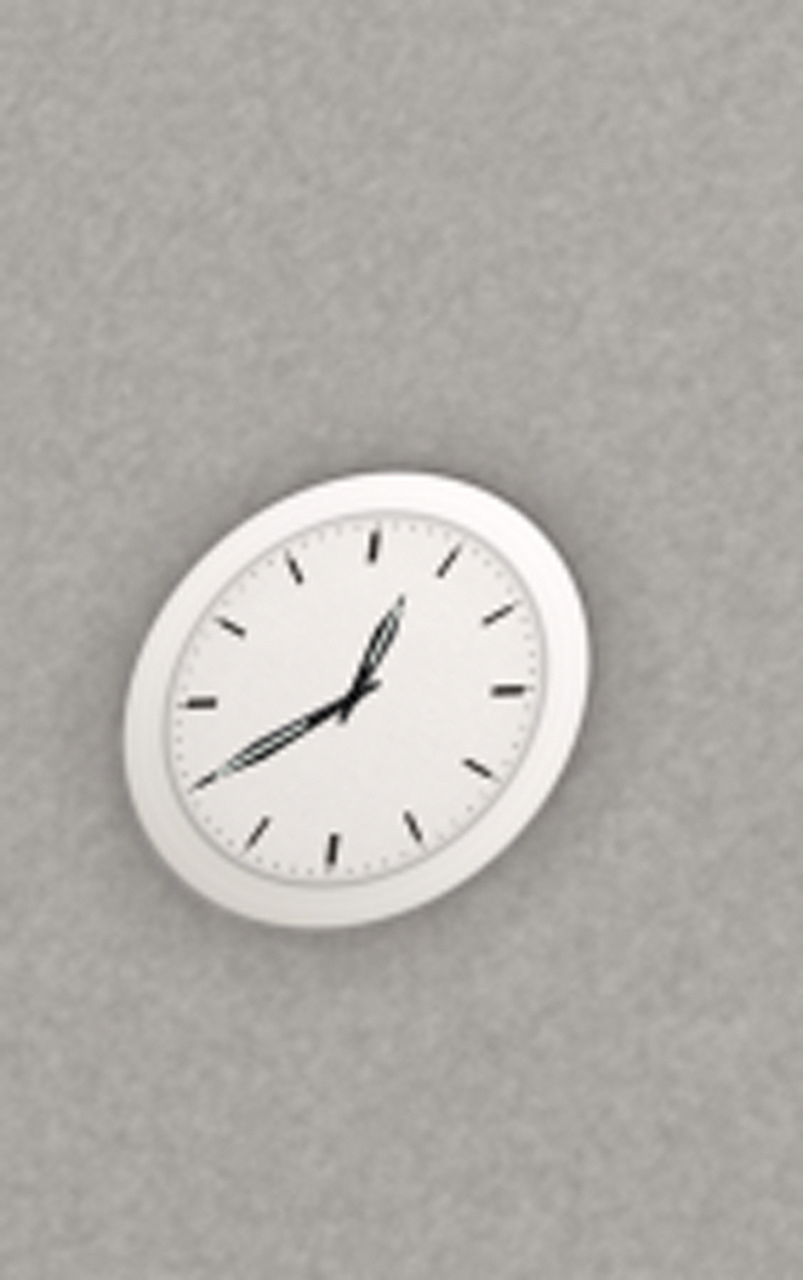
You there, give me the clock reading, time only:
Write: 12:40
